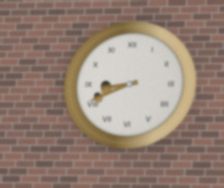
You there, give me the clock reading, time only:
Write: 8:41
